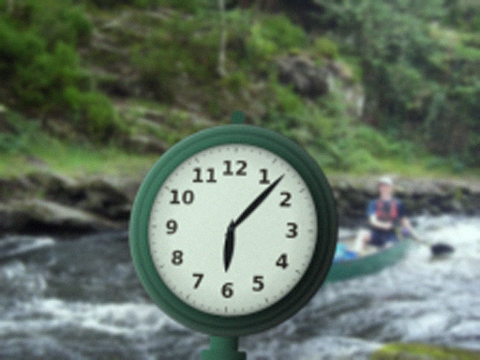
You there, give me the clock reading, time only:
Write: 6:07
